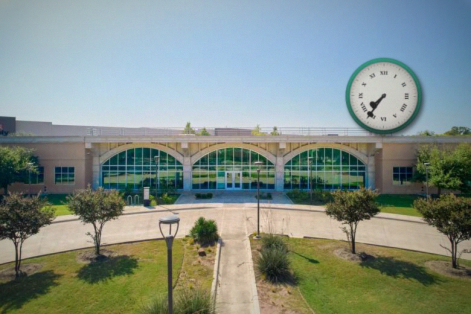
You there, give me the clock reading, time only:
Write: 7:36
